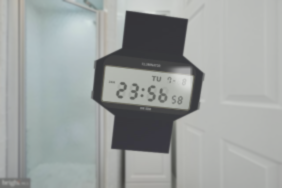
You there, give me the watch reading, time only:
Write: 23:56
